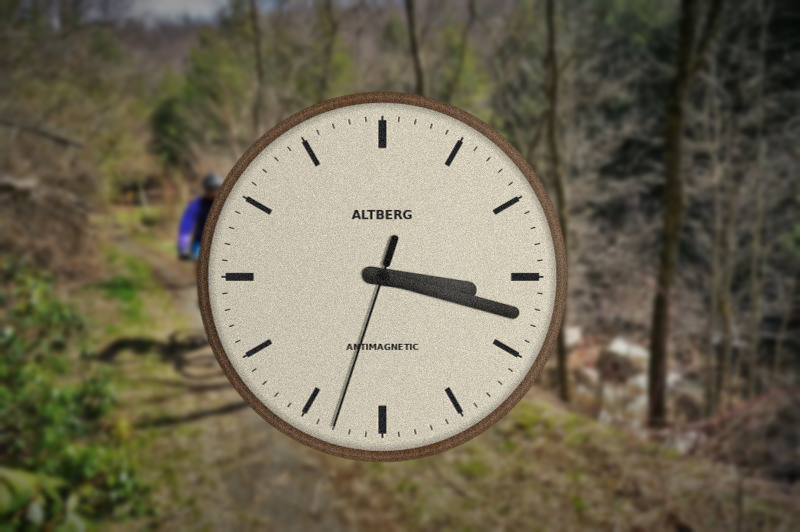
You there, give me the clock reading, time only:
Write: 3:17:33
